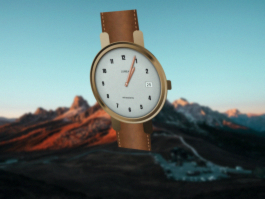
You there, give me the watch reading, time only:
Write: 1:04
